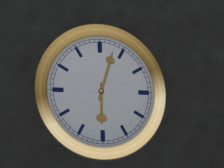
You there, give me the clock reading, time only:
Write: 6:03
